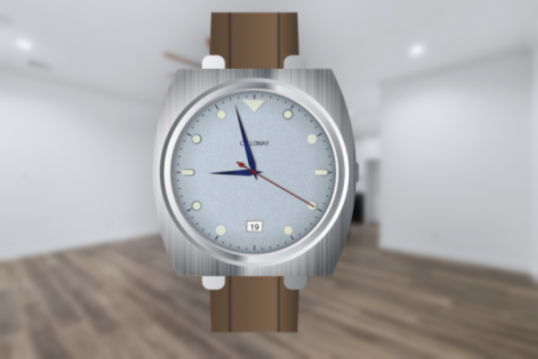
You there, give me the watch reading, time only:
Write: 8:57:20
